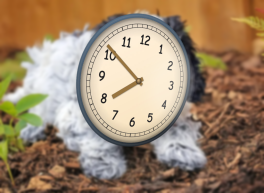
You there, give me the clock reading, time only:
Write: 7:51
